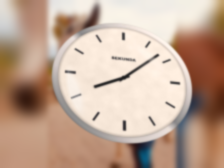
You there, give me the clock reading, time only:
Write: 8:08
